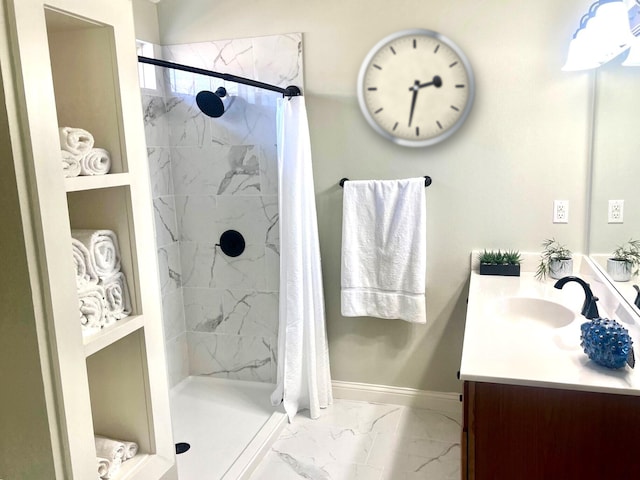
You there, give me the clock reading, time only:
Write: 2:32
